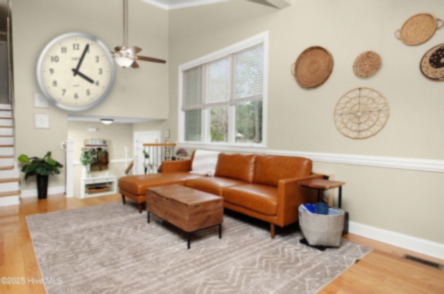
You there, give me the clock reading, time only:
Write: 4:04
